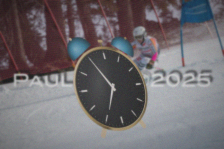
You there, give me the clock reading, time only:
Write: 6:55
